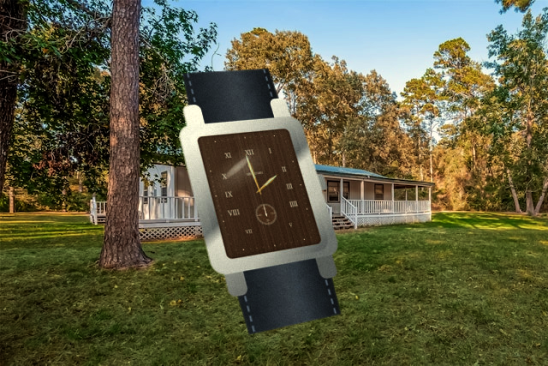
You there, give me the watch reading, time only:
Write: 1:59
